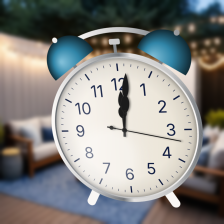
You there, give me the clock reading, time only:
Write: 12:01:17
